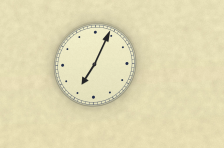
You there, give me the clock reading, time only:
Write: 7:04
